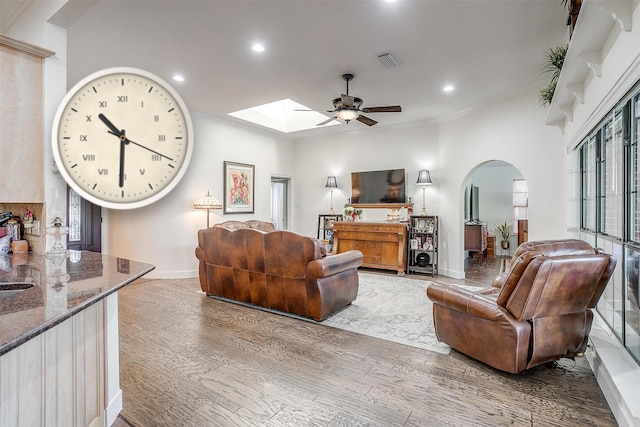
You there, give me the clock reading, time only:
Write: 10:30:19
